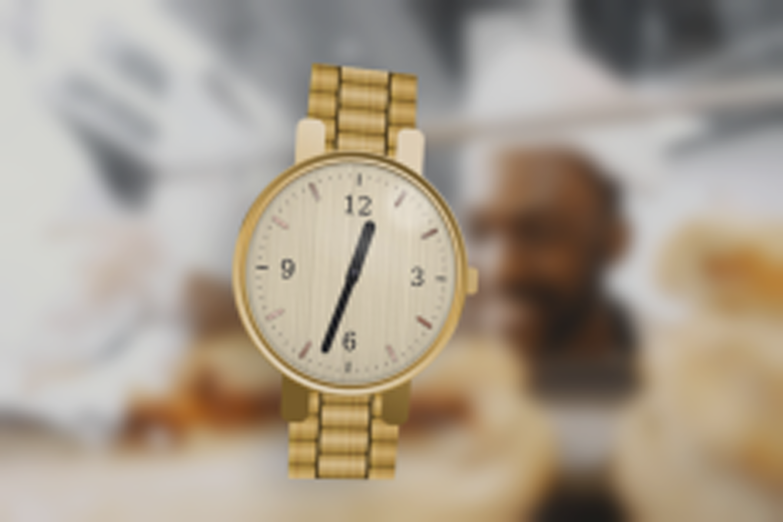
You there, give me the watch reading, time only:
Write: 12:33
